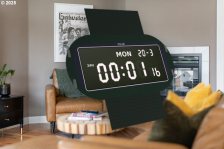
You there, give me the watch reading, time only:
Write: 0:01:16
